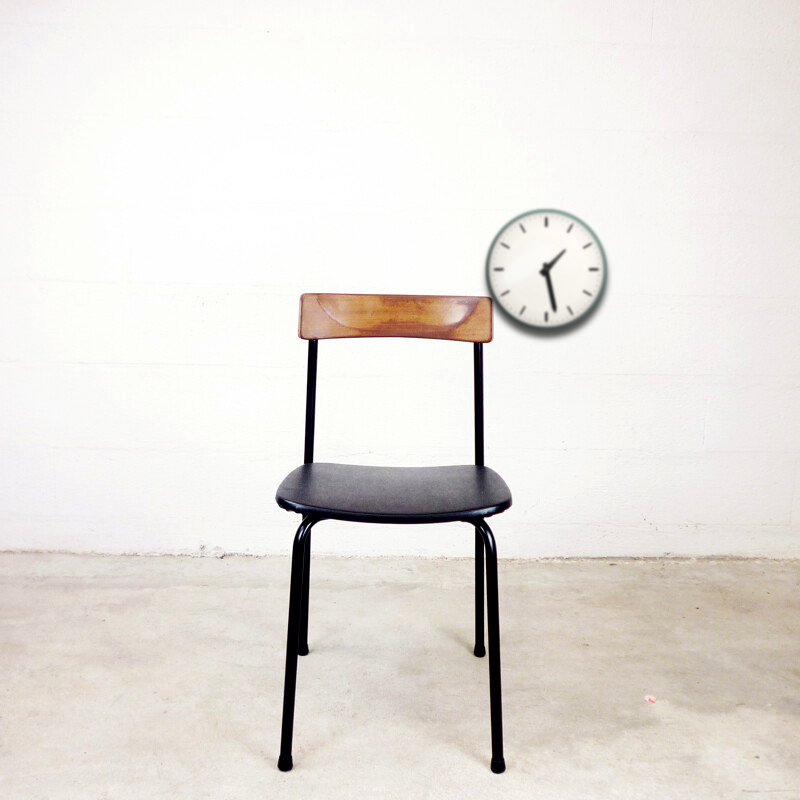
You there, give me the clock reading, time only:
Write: 1:28
